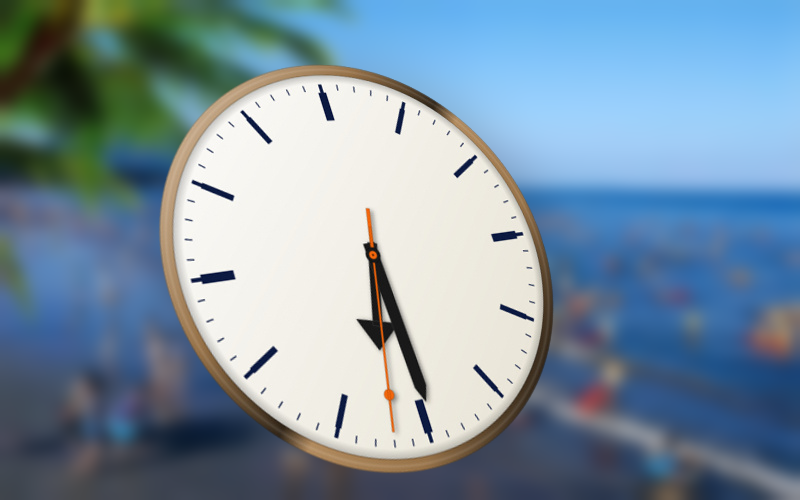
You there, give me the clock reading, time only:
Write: 6:29:32
